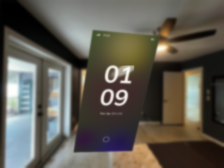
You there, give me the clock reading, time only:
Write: 1:09
